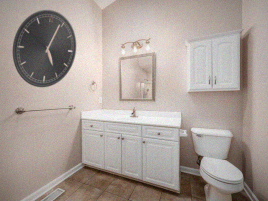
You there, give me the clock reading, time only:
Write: 5:04
